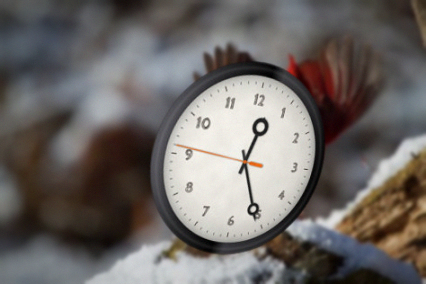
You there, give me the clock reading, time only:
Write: 12:25:46
